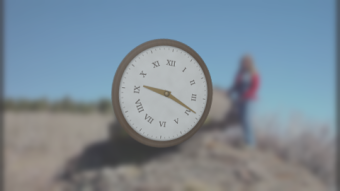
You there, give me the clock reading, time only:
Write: 9:19
